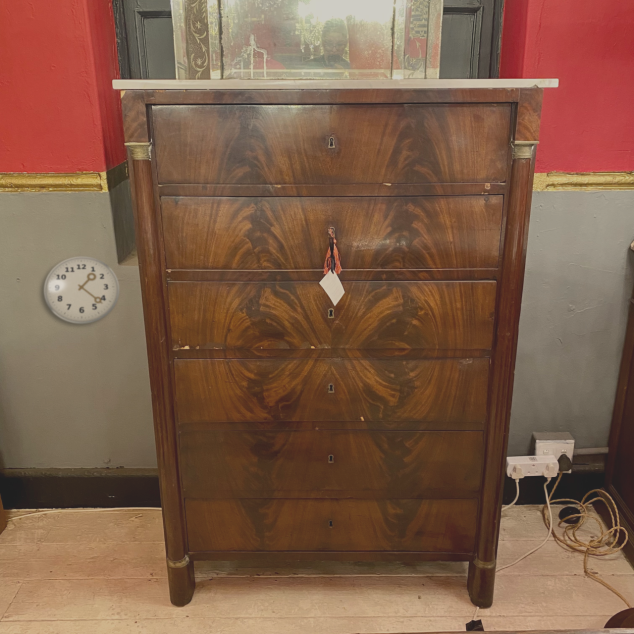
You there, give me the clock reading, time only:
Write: 1:22
